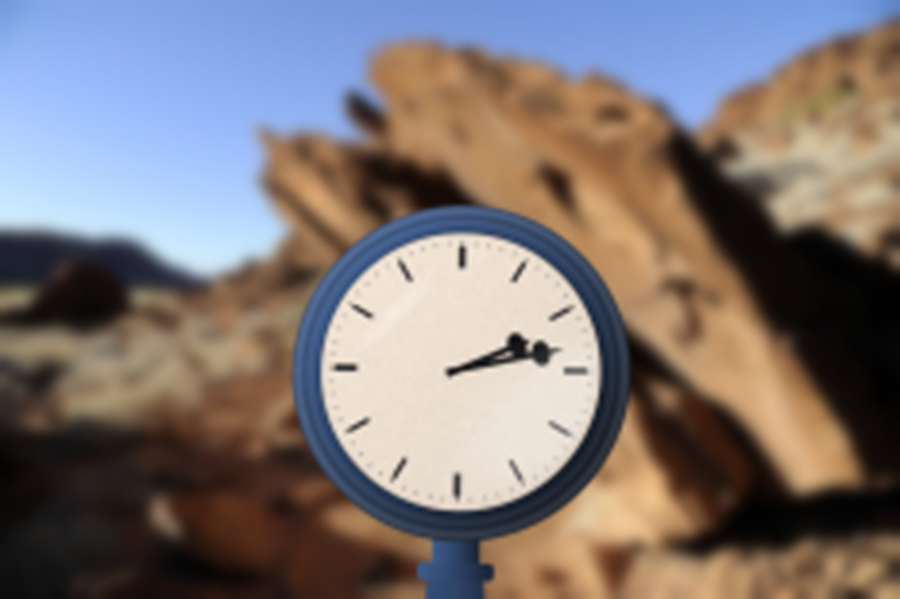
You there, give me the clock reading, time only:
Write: 2:13
